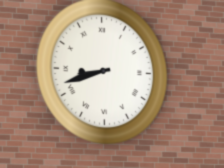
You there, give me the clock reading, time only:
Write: 8:42
